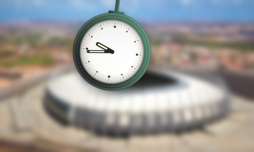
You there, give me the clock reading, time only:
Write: 9:44
